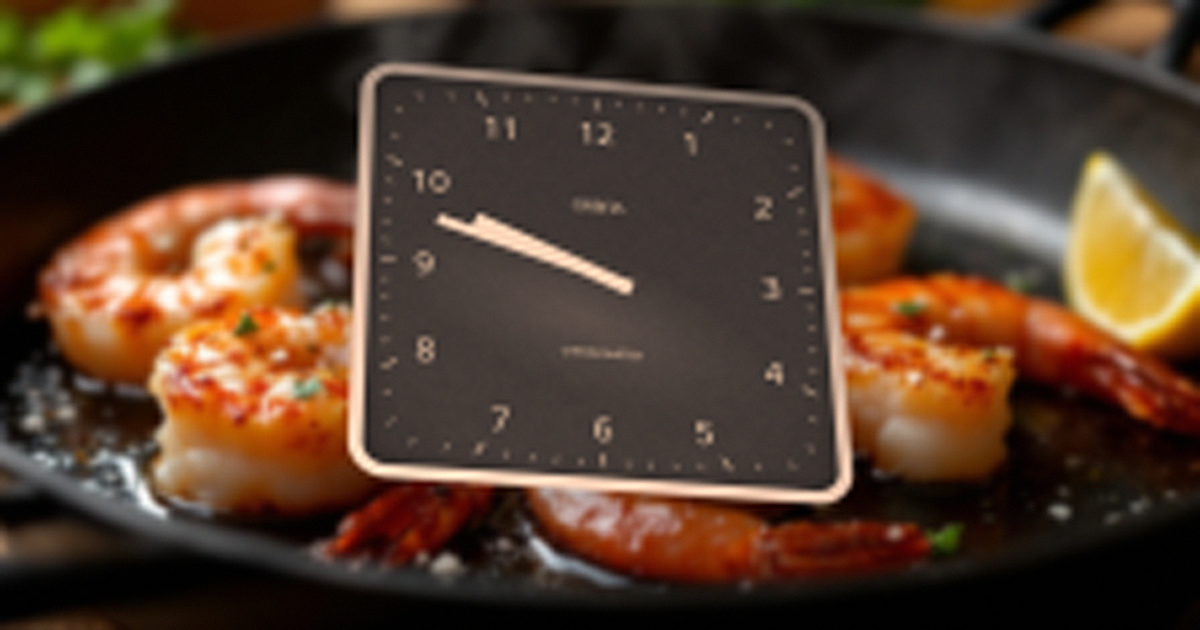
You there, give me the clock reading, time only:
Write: 9:48
